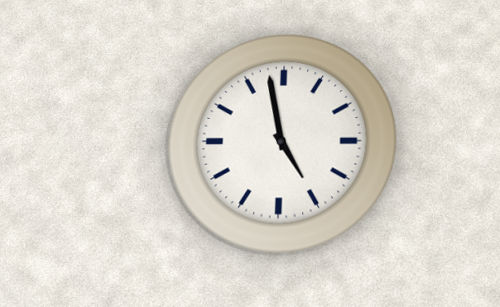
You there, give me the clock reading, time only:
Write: 4:58
